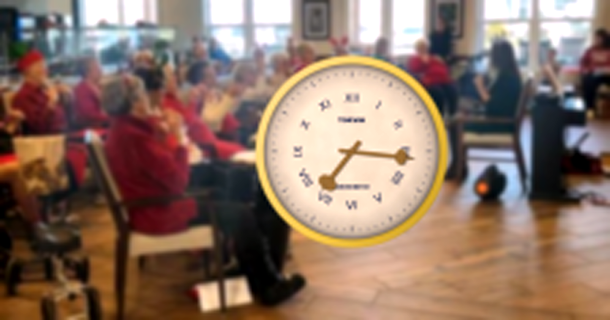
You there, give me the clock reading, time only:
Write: 7:16
